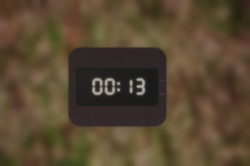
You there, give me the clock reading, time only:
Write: 0:13
